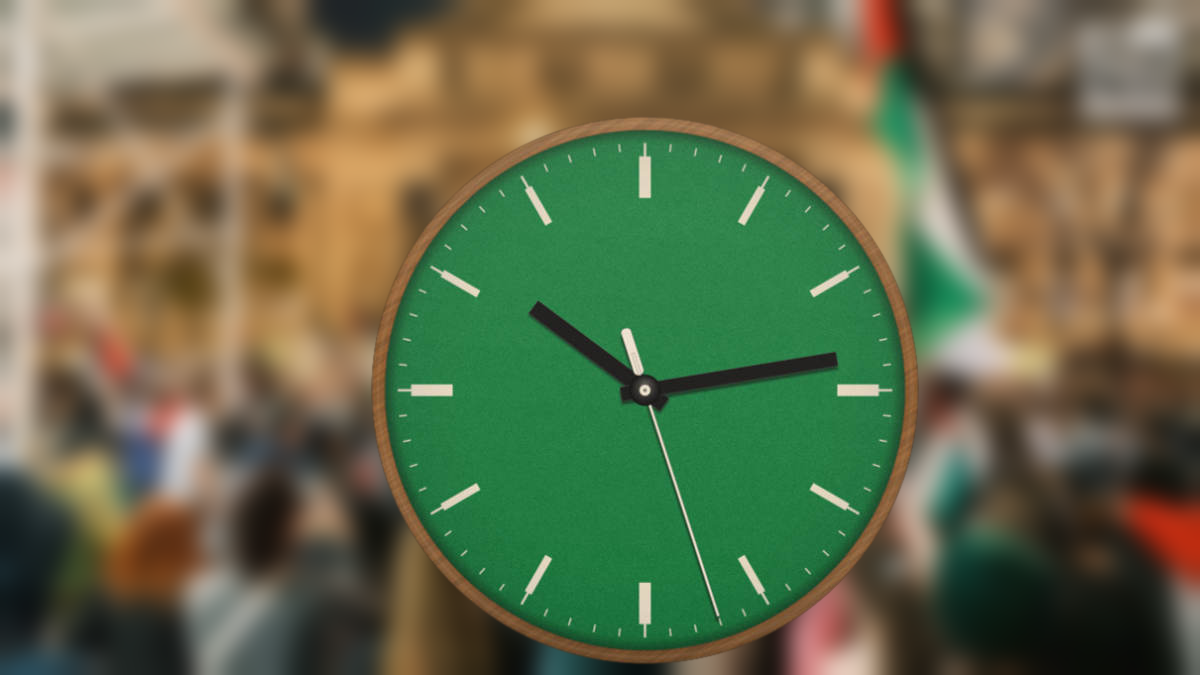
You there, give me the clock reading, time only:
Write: 10:13:27
